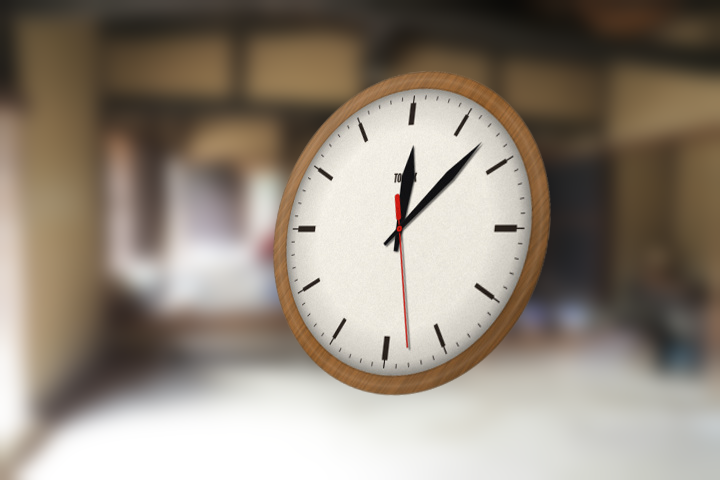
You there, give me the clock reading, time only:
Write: 12:07:28
